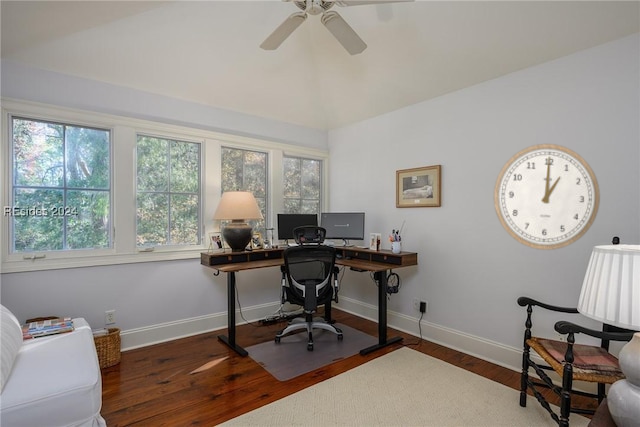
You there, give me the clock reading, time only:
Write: 1:00
